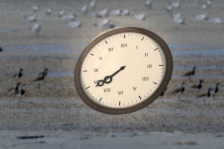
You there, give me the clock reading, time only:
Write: 7:39
